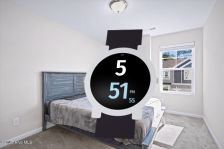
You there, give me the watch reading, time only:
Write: 5:51
